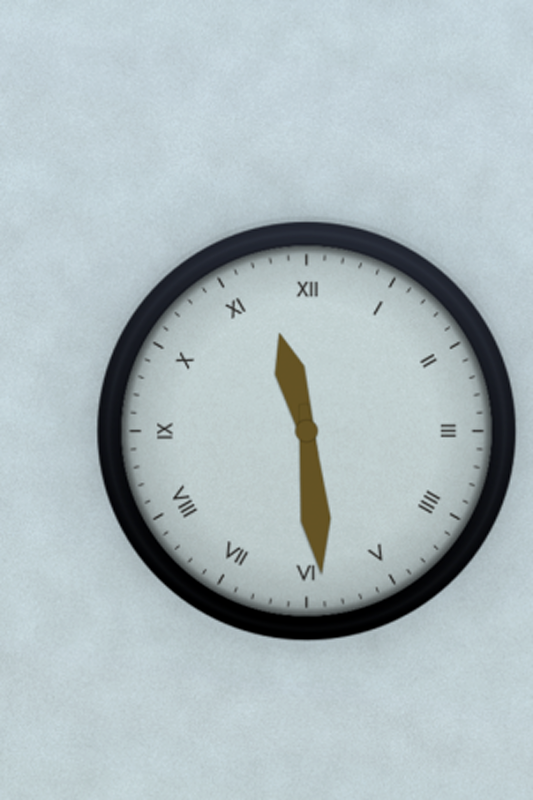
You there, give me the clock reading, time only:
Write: 11:29
